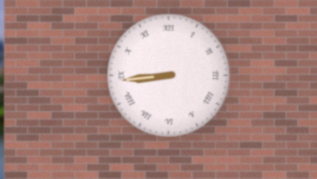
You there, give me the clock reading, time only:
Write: 8:44
